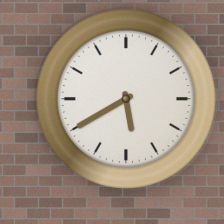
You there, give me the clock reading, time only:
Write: 5:40
